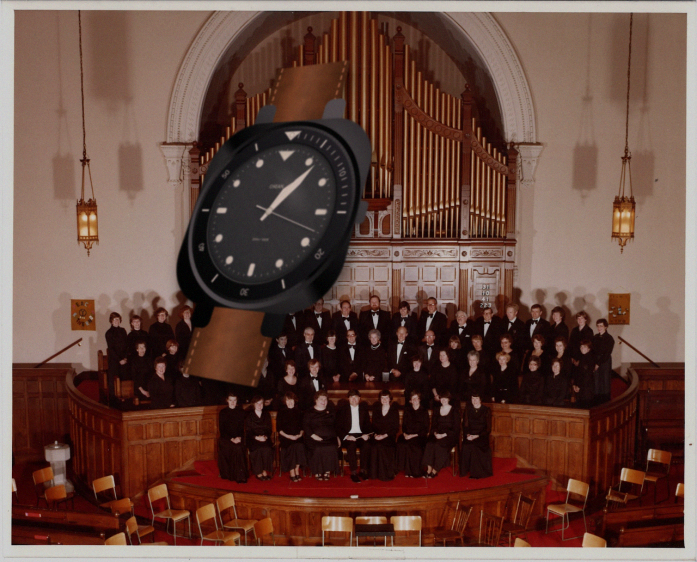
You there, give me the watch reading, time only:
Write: 1:06:18
